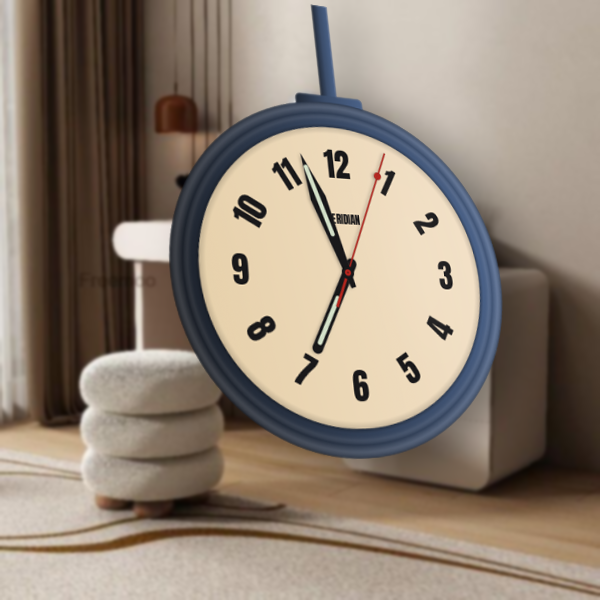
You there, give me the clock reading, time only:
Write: 6:57:04
